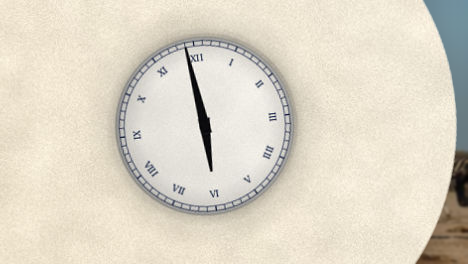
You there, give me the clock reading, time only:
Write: 5:59
